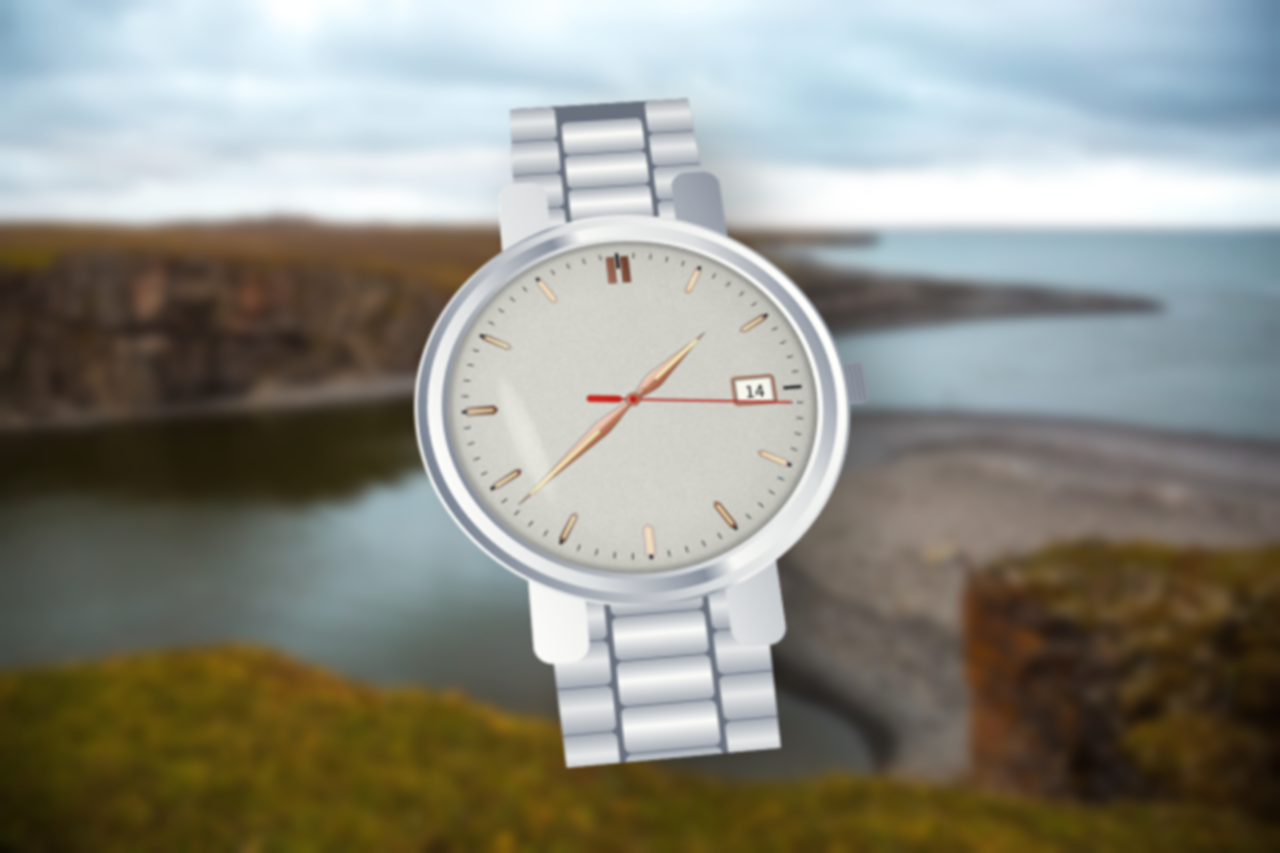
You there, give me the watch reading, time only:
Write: 1:38:16
